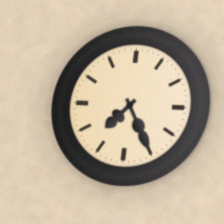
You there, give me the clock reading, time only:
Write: 7:25
